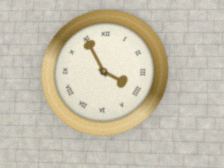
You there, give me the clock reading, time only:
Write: 3:55
